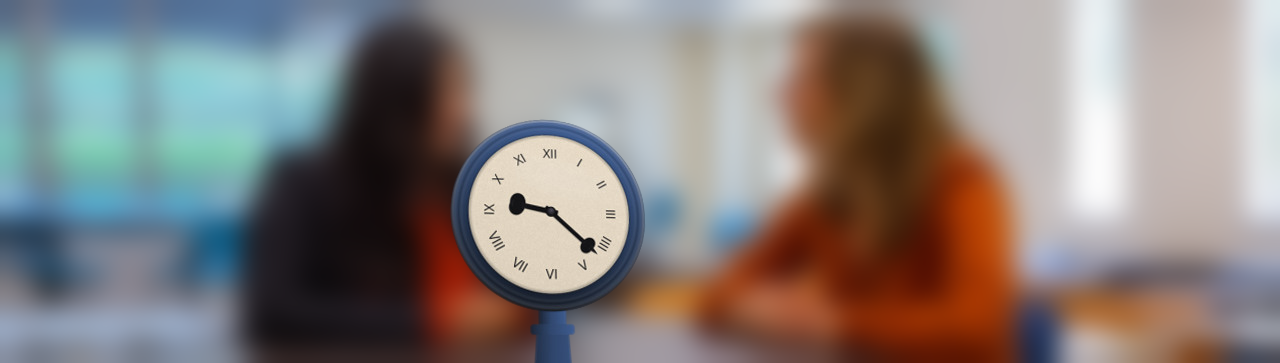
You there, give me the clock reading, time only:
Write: 9:22
